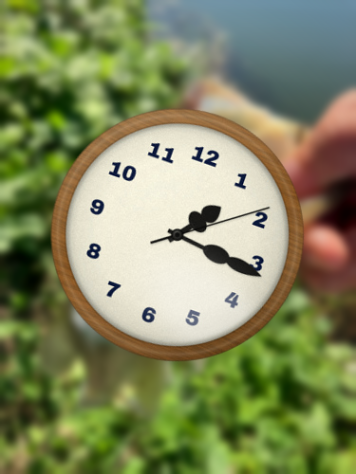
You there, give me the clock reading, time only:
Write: 1:16:09
